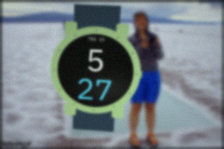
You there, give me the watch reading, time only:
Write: 5:27
